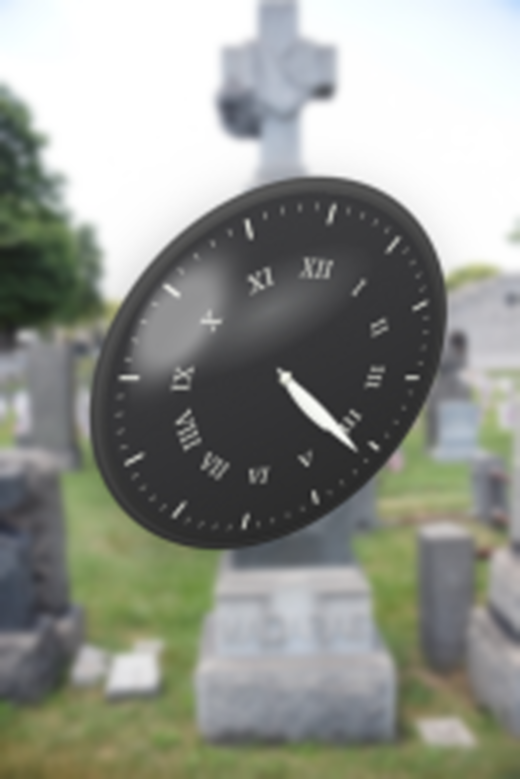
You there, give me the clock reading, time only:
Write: 4:21
